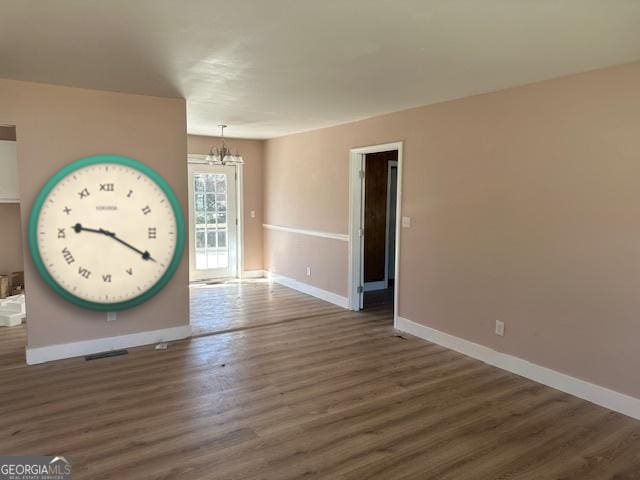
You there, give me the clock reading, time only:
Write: 9:20
